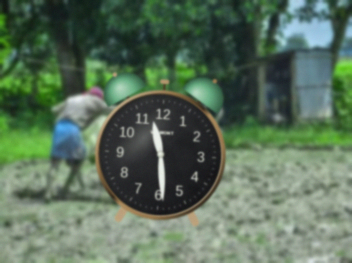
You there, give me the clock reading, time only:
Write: 11:29
